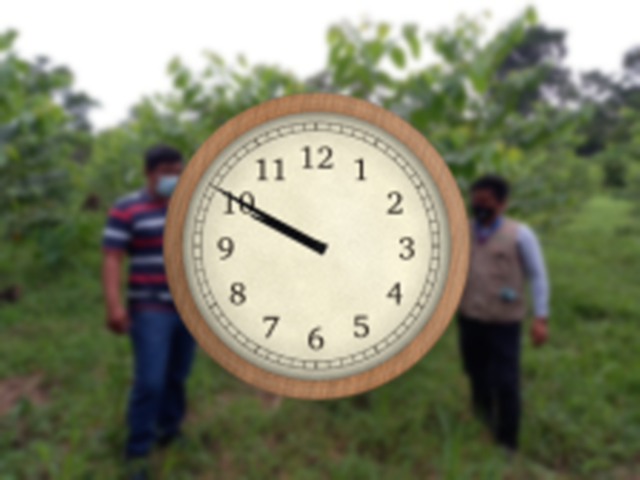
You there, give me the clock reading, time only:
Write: 9:50
